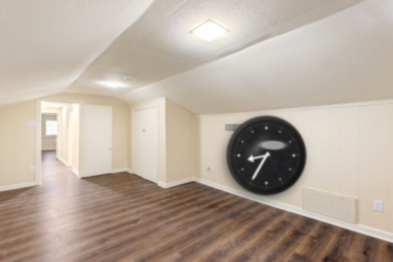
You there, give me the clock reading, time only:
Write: 8:35
